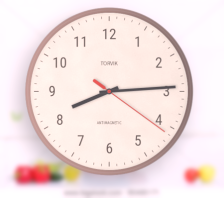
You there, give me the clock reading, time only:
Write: 8:14:21
